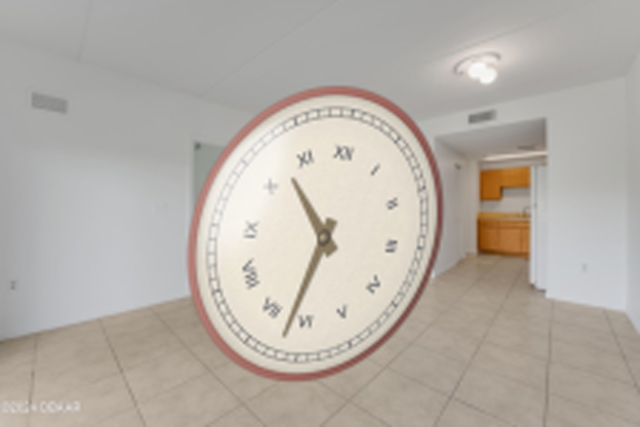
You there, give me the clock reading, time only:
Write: 10:32
